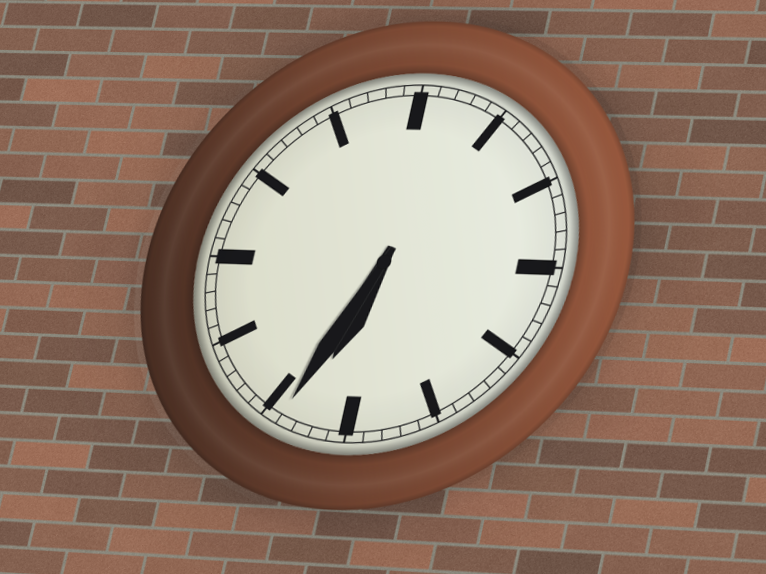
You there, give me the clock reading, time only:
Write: 6:34
